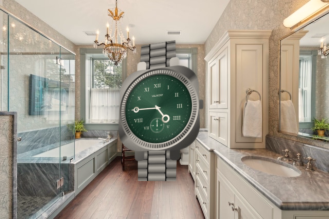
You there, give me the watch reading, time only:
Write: 4:45
